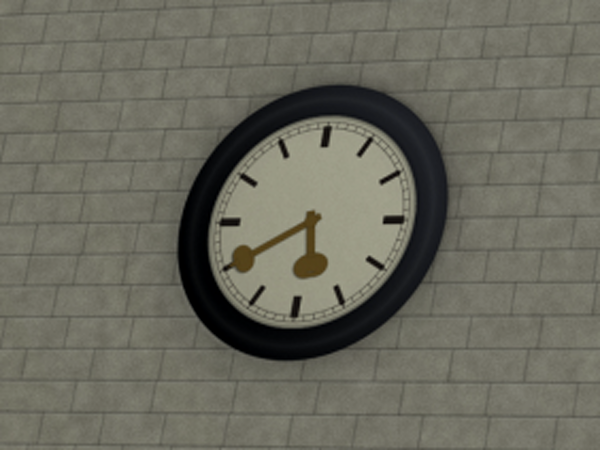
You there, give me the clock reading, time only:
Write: 5:40
